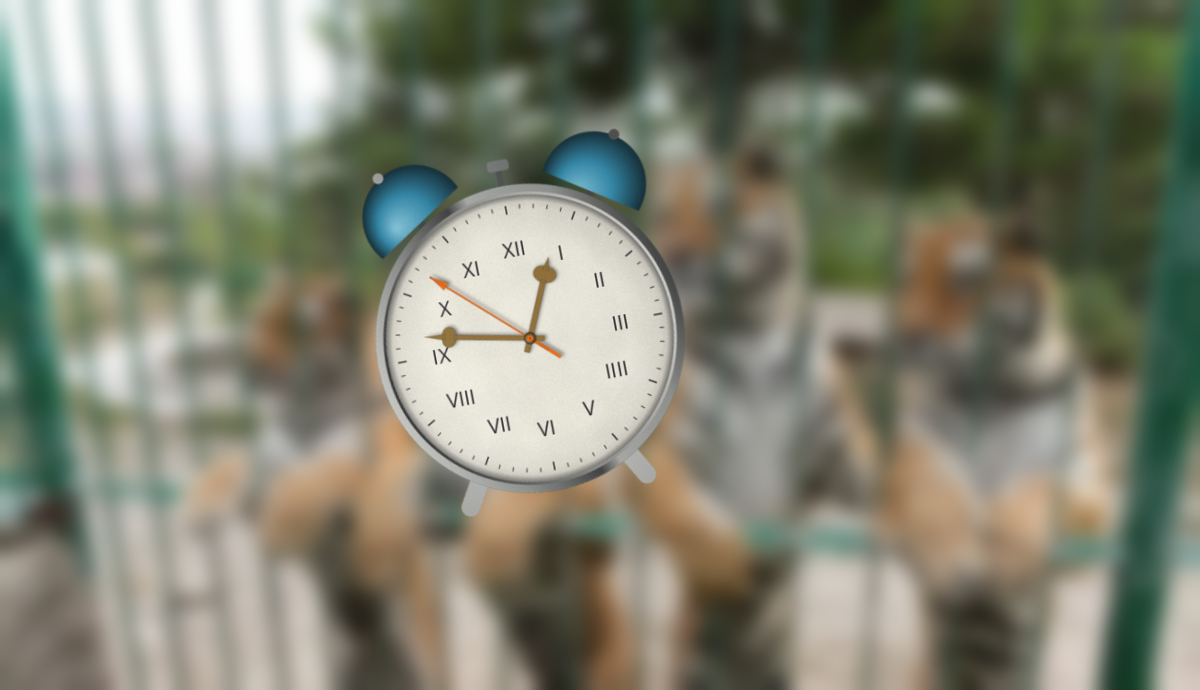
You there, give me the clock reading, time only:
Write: 12:46:52
